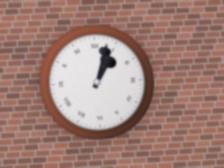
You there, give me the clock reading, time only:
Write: 1:03
